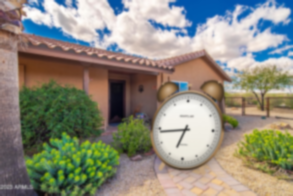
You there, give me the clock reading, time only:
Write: 6:44
